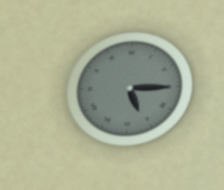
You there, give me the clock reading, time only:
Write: 5:15
